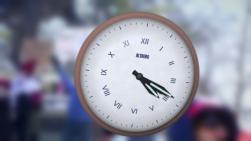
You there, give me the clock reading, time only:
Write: 4:19
